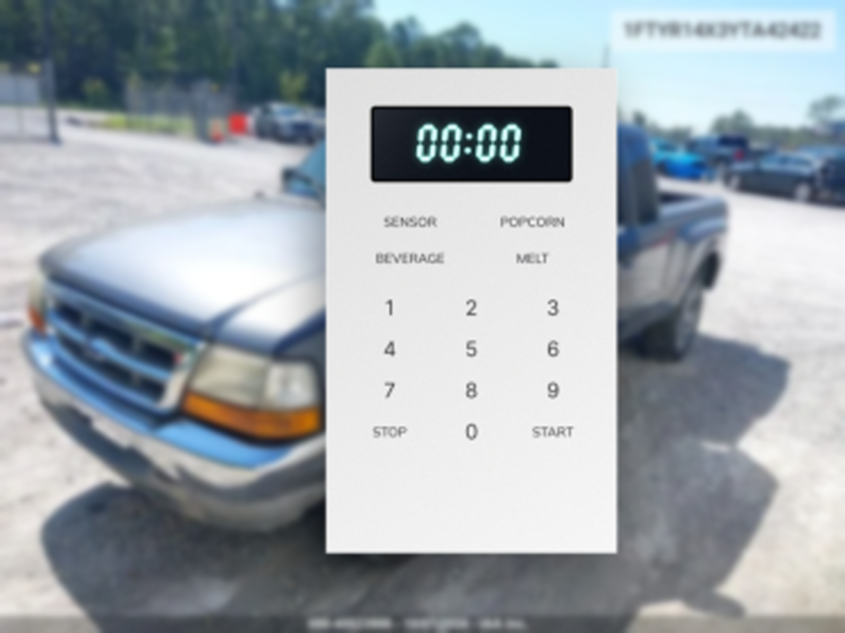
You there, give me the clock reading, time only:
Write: 0:00
